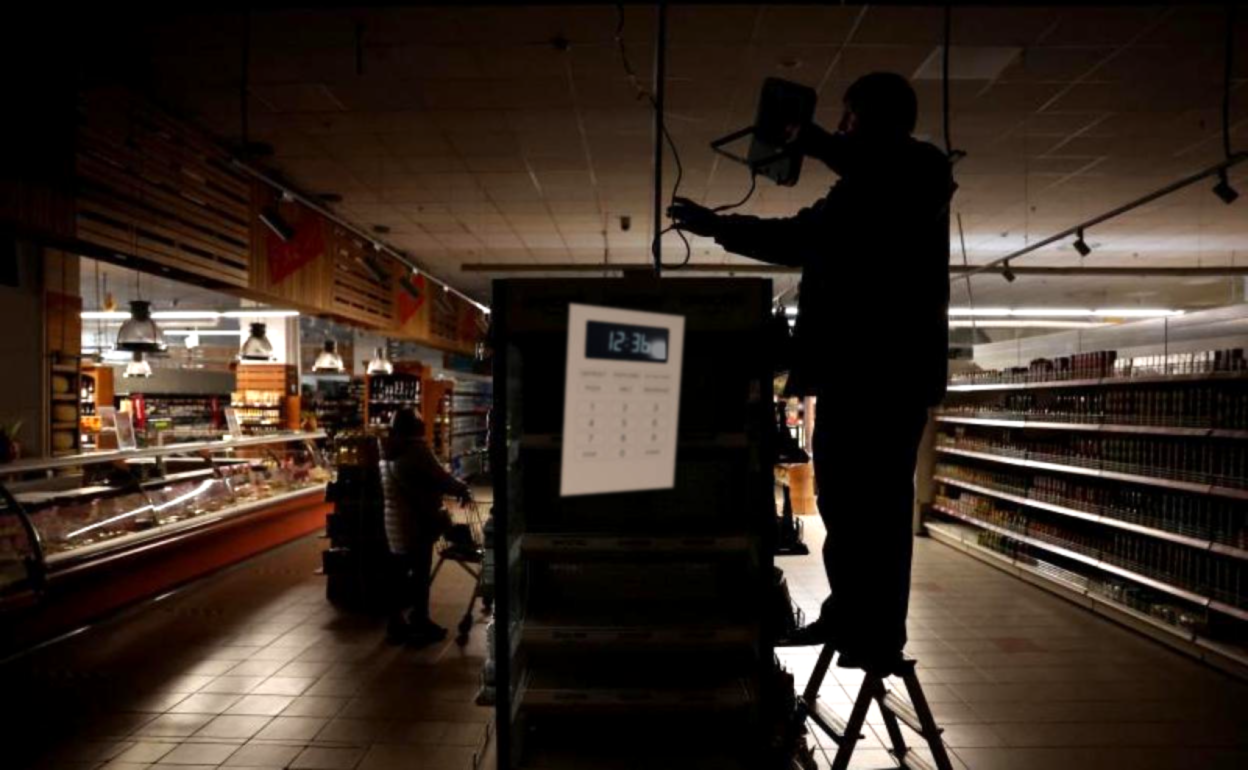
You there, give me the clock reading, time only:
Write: 12:36
